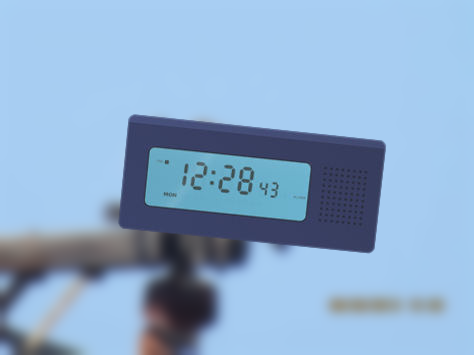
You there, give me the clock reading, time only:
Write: 12:28:43
